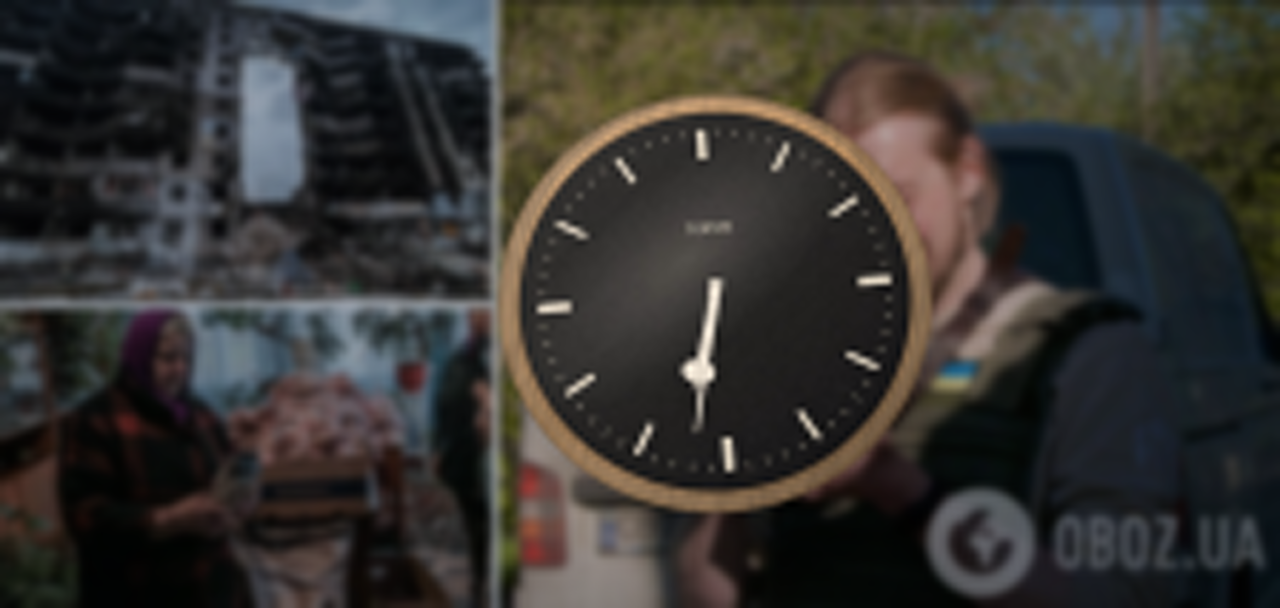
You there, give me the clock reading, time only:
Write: 6:32
